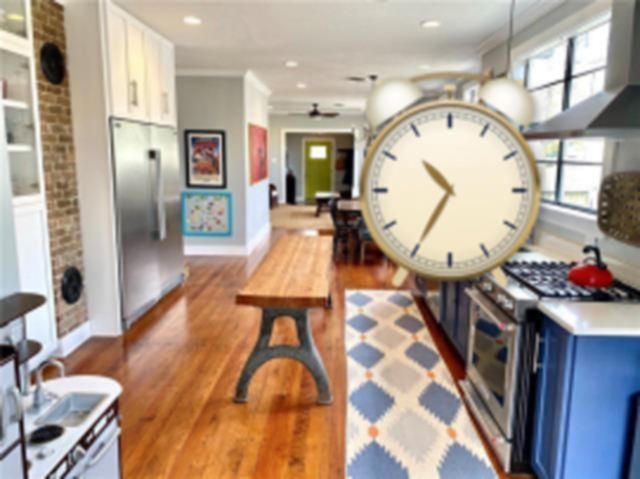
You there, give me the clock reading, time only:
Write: 10:35
